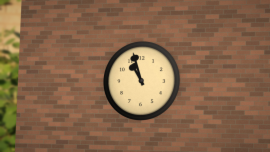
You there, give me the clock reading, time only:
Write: 10:57
